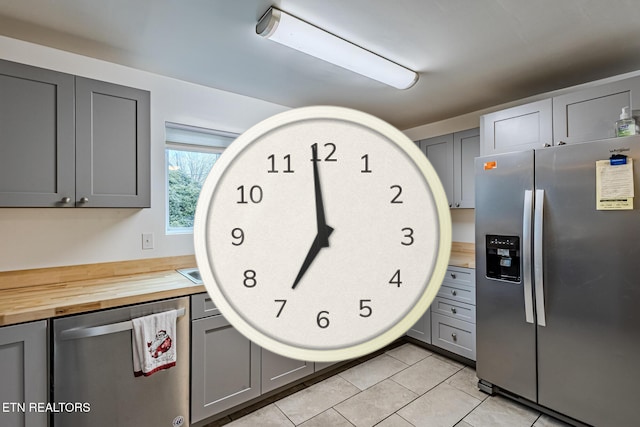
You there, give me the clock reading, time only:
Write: 6:59
